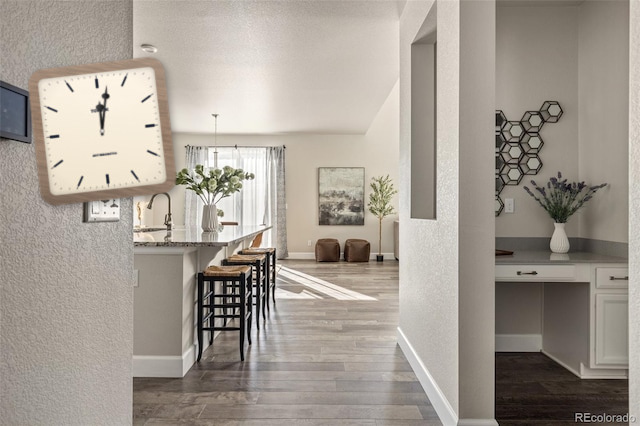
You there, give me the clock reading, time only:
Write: 12:02
